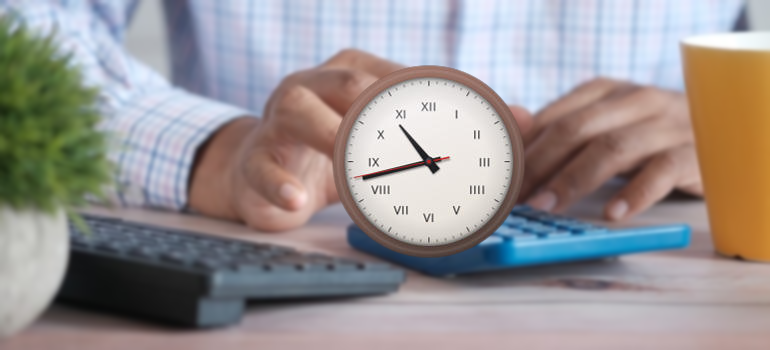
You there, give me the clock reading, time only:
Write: 10:42:43
